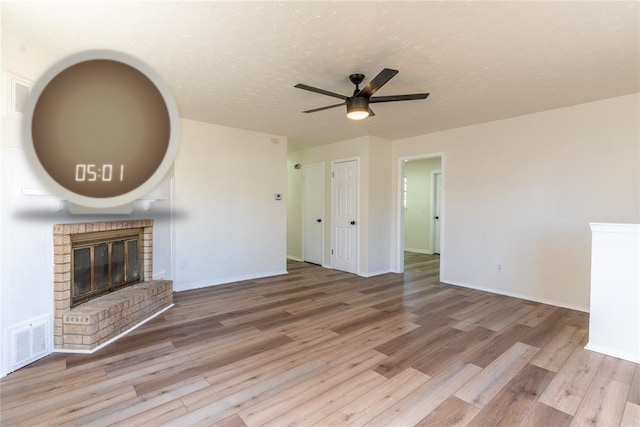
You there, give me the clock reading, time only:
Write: 5:01
